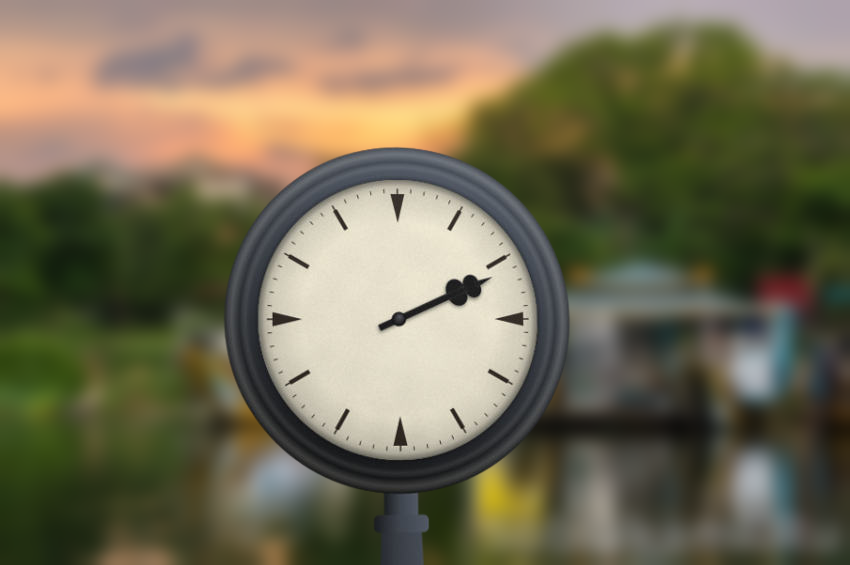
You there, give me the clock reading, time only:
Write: 2:11
